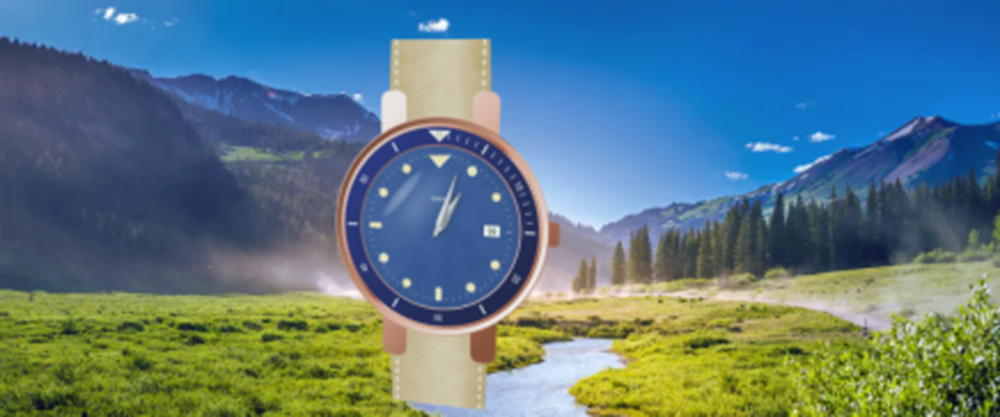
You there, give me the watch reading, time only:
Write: 1:03
